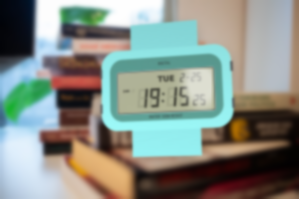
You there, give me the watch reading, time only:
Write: 19:15
